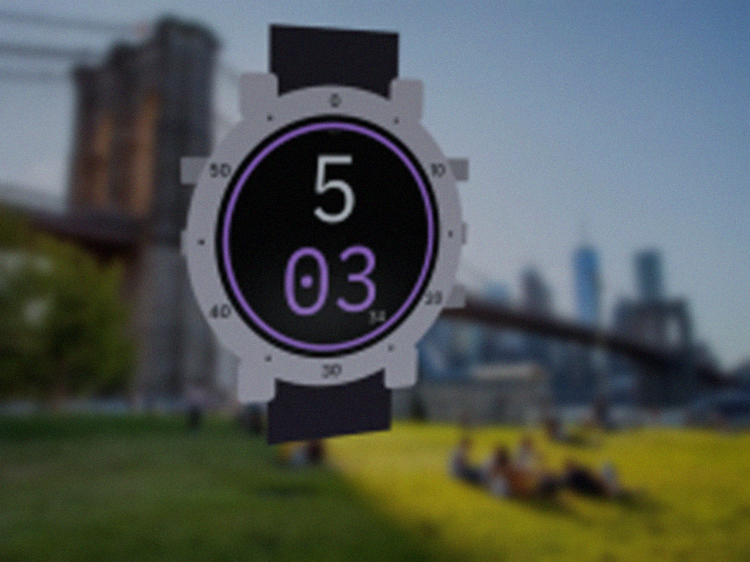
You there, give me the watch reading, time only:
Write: 5:03
